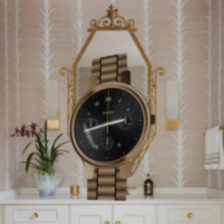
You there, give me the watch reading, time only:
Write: 2:43
